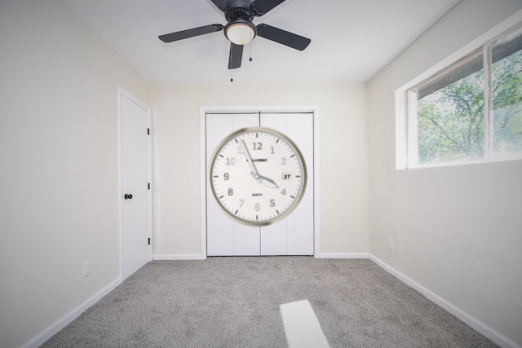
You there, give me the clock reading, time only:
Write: 3:56
